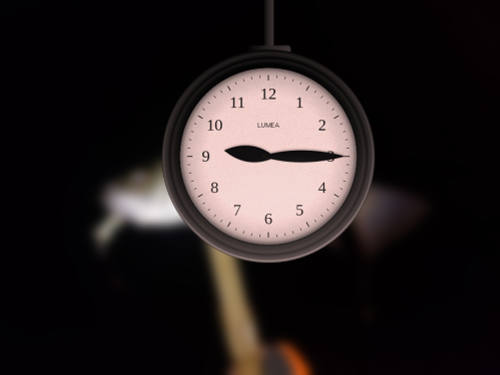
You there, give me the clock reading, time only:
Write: 9:15
